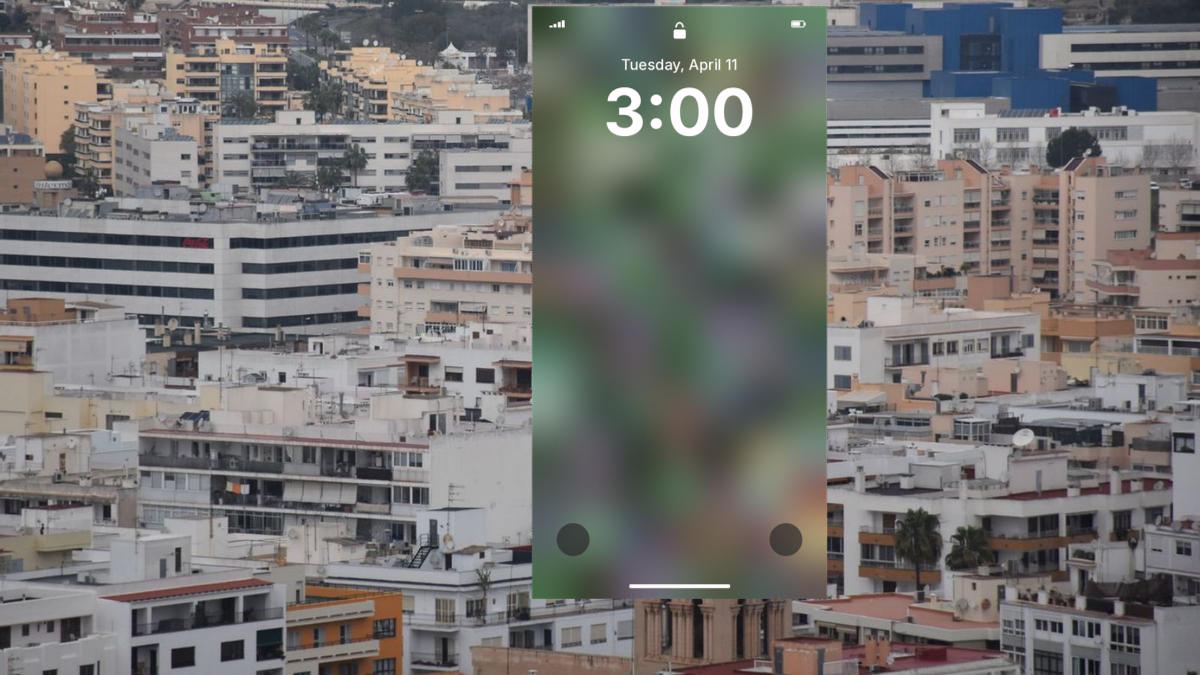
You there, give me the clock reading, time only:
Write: 3:00
